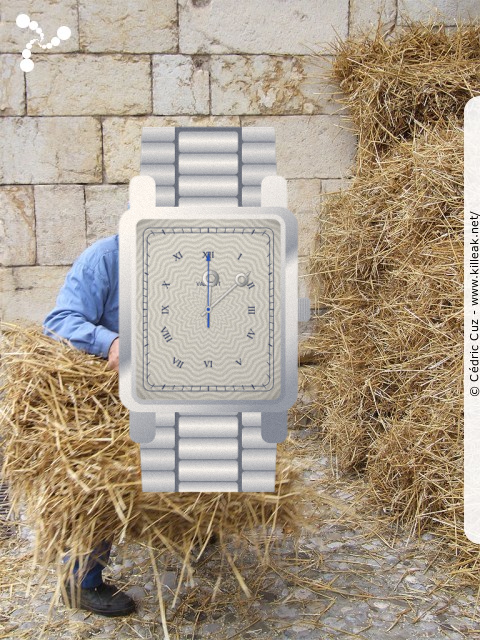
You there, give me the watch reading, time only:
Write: 12:08:00
